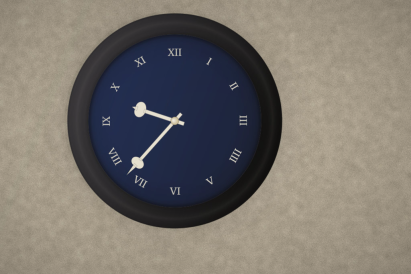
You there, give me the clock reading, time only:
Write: 9:37
